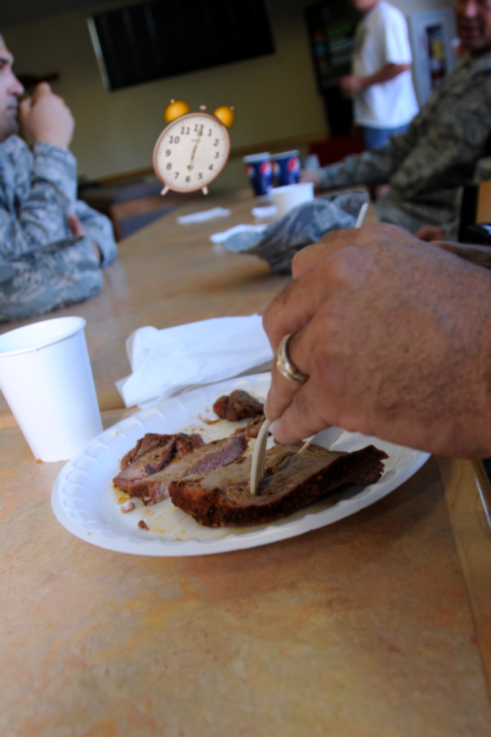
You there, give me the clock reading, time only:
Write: 6:01
